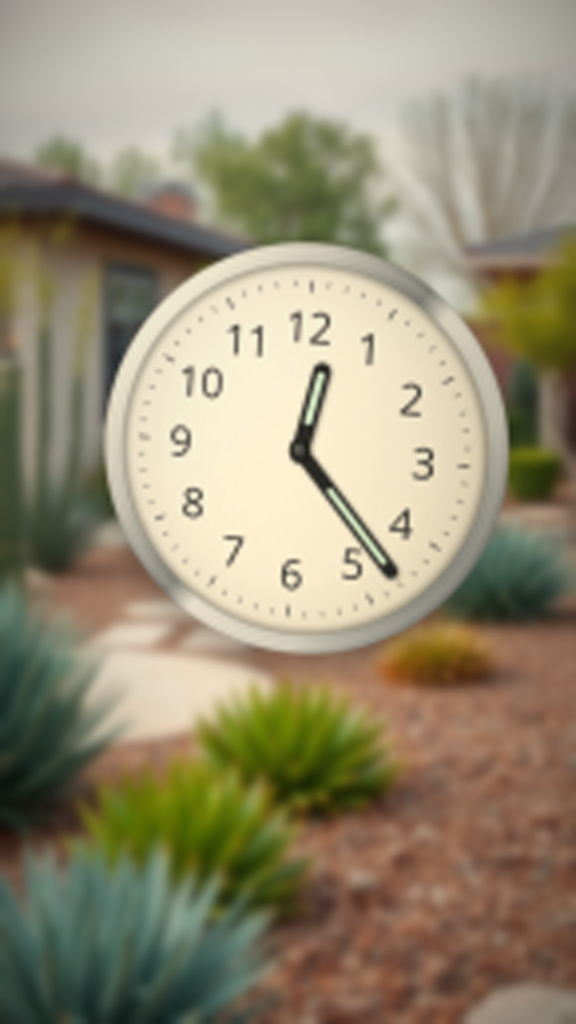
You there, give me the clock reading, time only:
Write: 12:23
